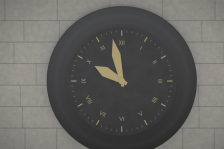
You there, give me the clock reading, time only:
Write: 9:58
